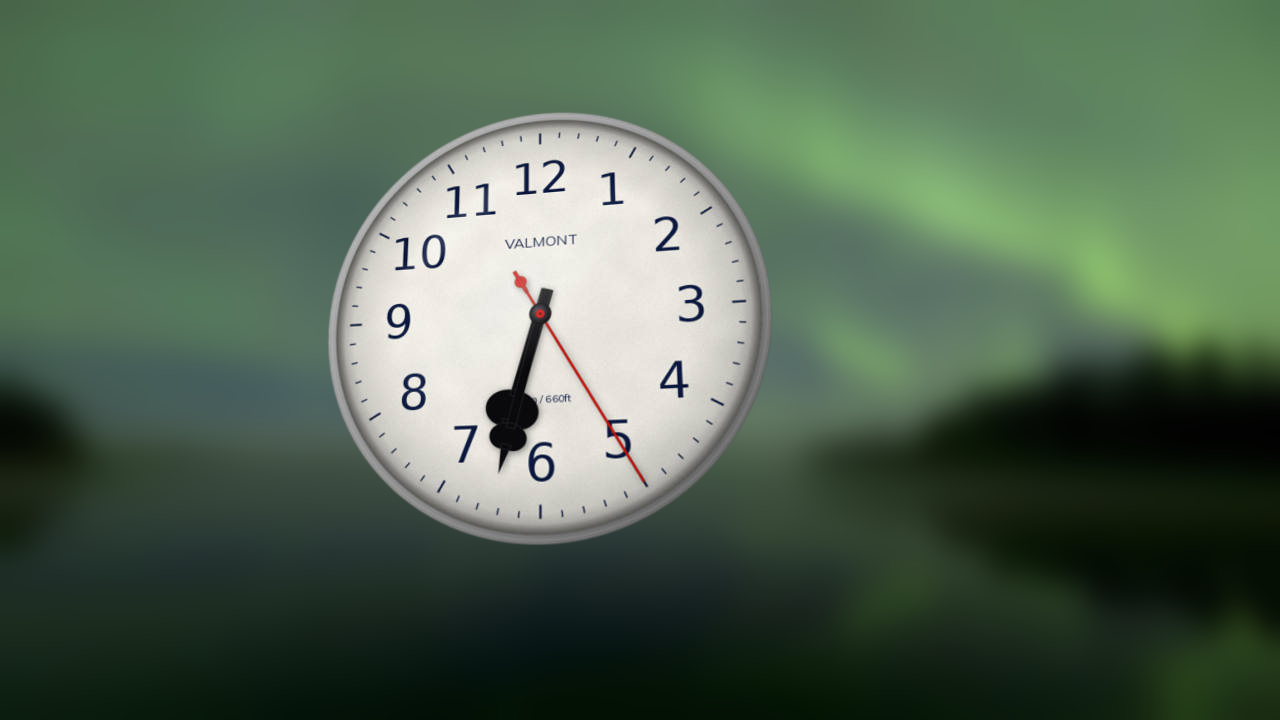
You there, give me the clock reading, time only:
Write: 6:32:25
